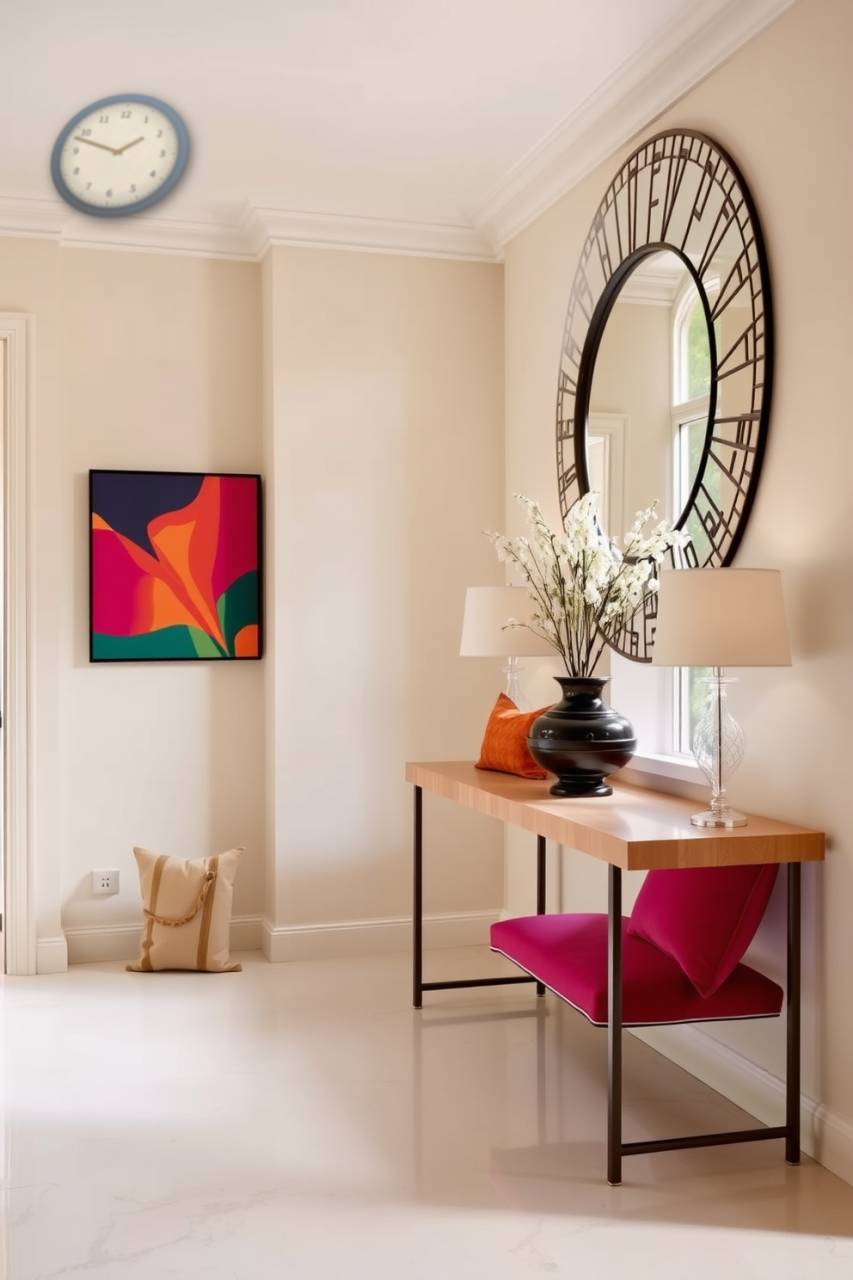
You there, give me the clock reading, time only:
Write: 1:48
